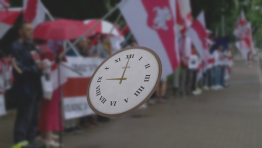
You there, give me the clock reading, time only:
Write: 9:00
